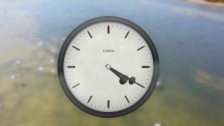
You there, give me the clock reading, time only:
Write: 4:20
